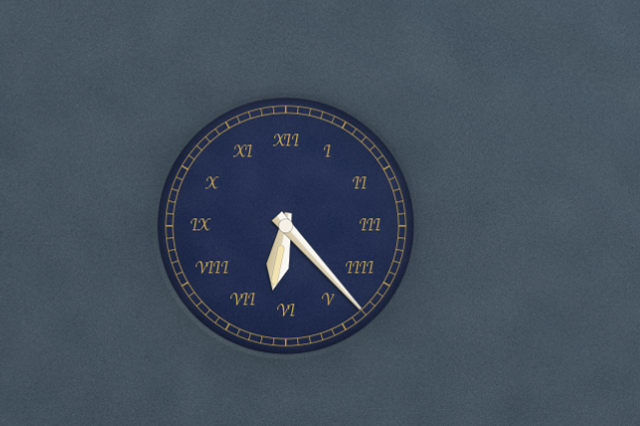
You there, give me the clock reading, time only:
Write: 6:23
